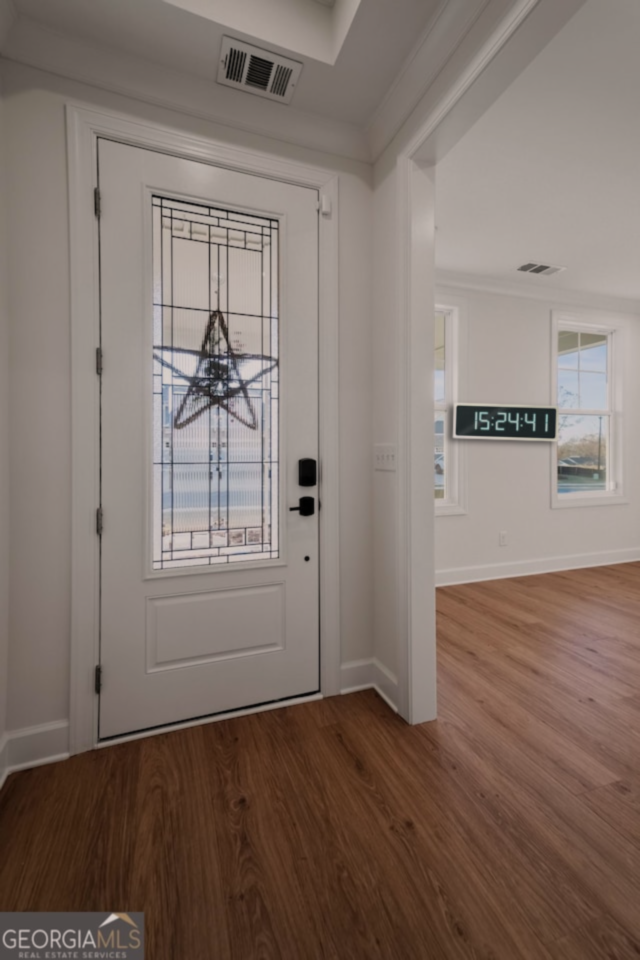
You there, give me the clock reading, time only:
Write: 15:24:41
